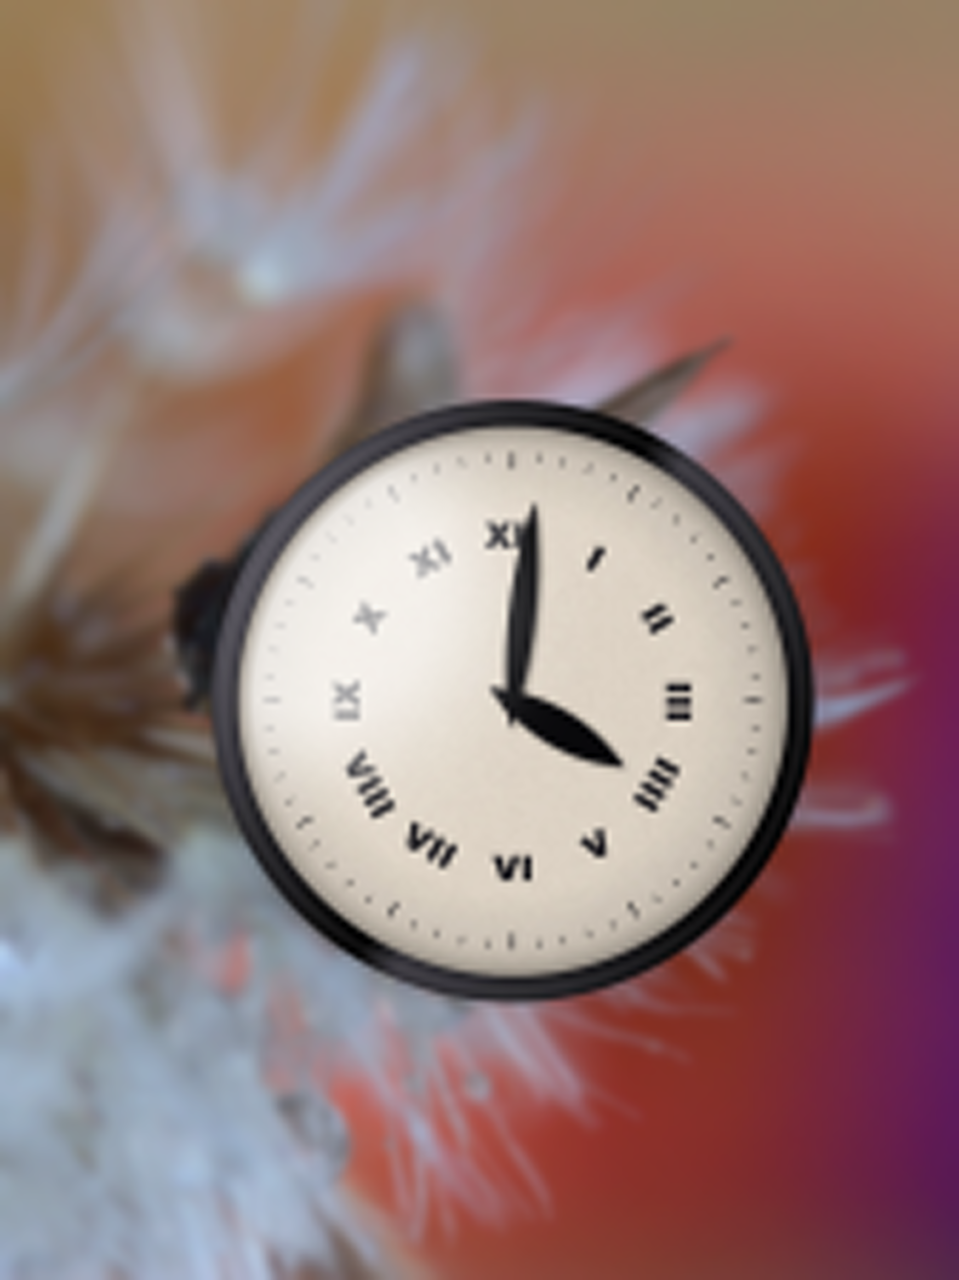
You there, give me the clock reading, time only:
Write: 4:01
